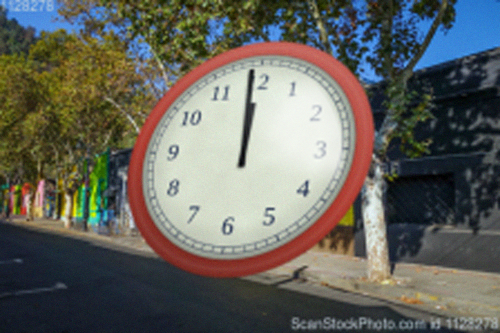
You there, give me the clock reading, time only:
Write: 11:59
